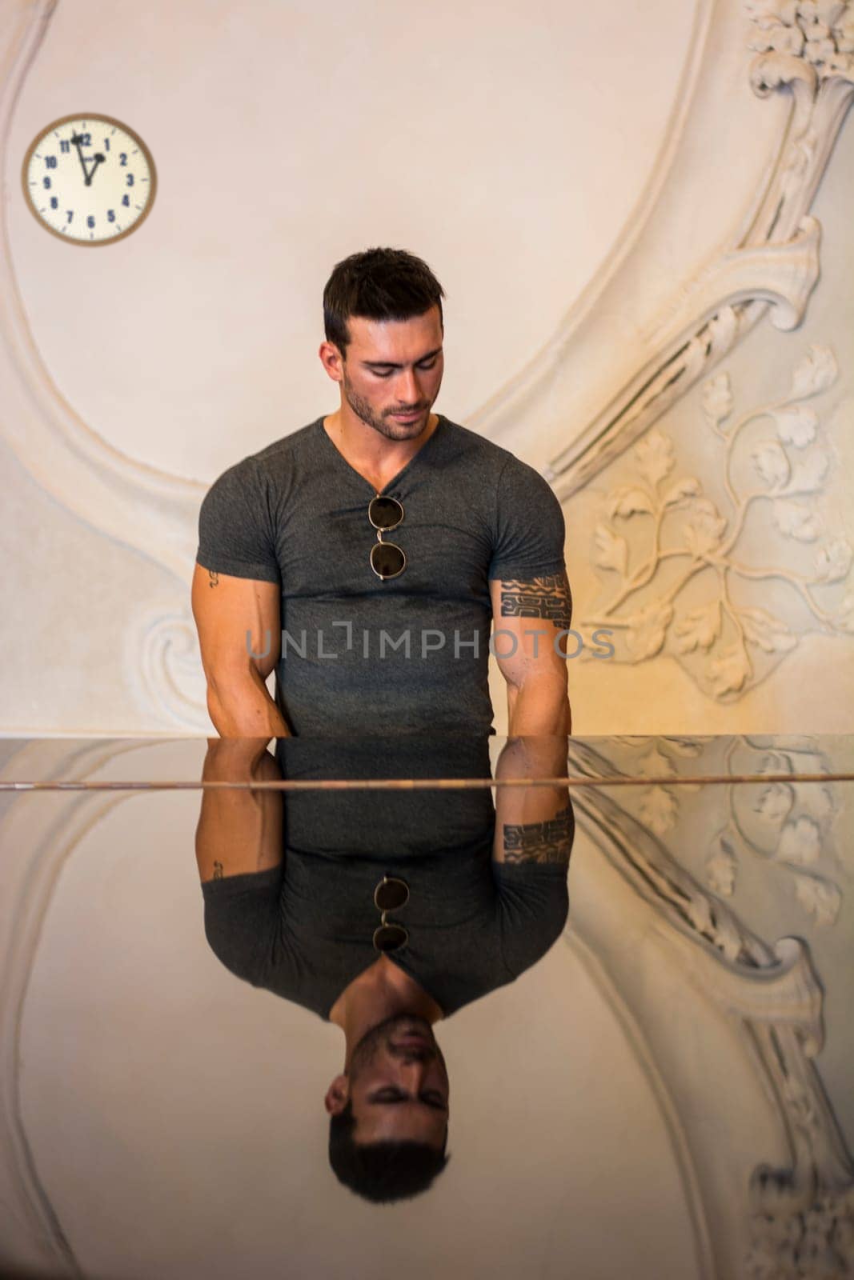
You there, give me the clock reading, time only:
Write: 12:58
